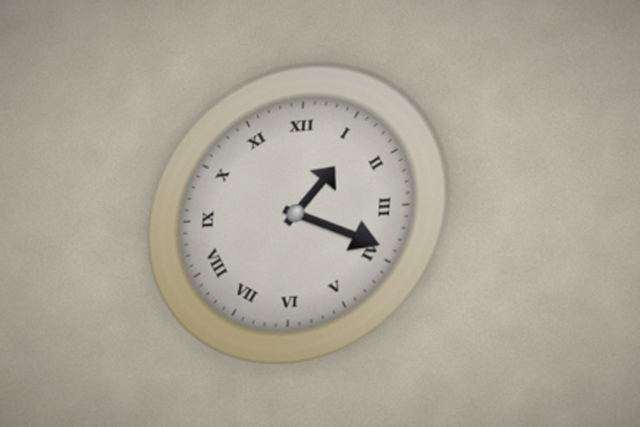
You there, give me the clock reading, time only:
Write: 1:19
